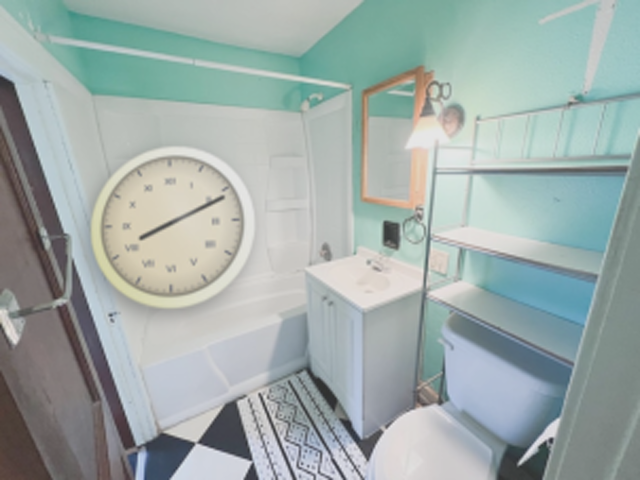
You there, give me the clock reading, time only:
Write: 8:11
